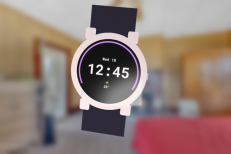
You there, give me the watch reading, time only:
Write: 12:45
